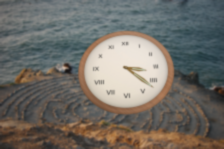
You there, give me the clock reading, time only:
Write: 3:22
